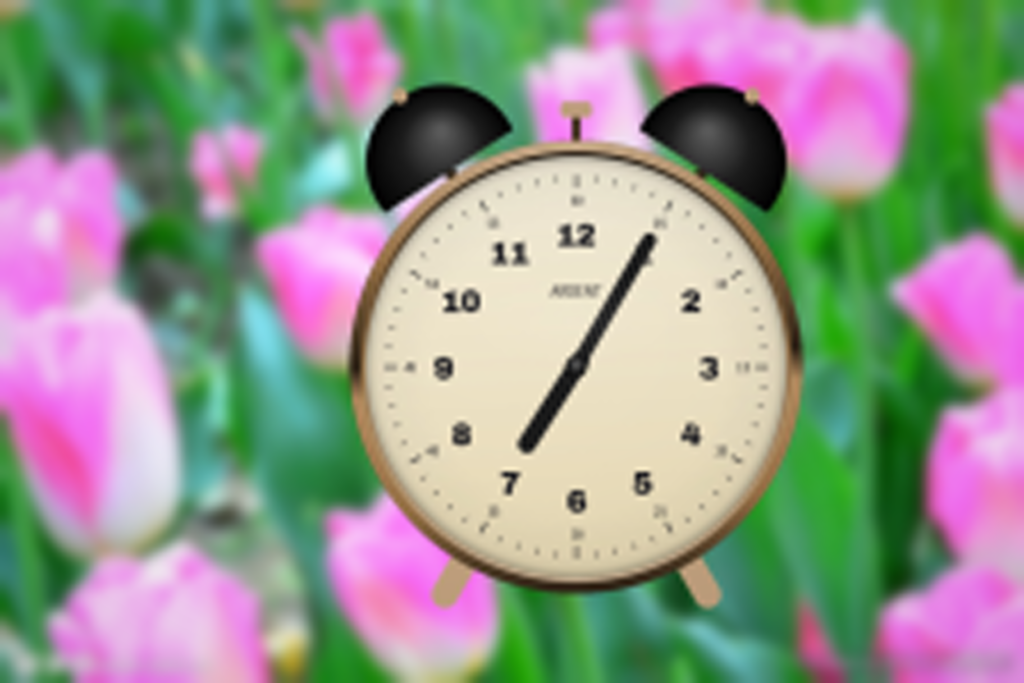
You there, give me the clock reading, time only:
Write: 7:05
